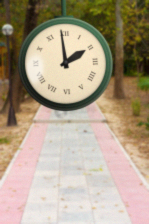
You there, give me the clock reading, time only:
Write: 1:59
